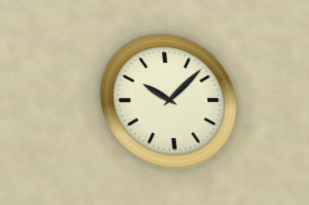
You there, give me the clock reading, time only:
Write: 10:08
